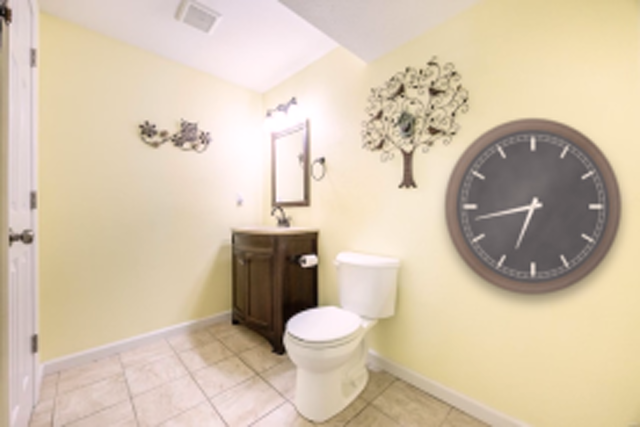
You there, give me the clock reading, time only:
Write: 6:43
